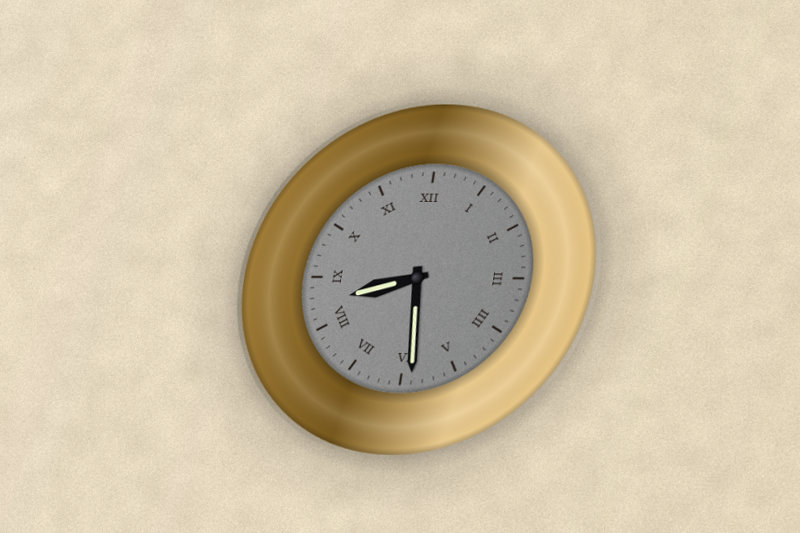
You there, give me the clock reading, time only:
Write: 8:29
